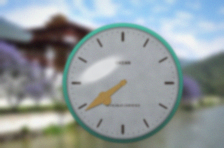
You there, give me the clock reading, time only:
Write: 7:39
